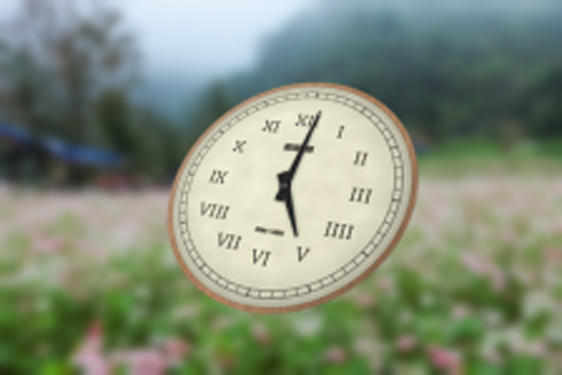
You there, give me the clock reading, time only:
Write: 5:01
